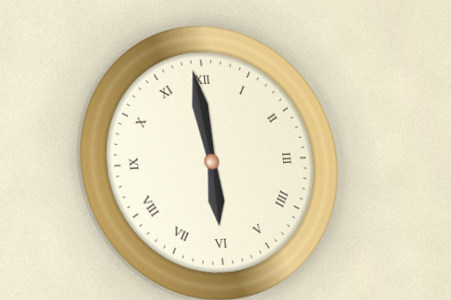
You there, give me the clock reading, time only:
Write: 5:59
